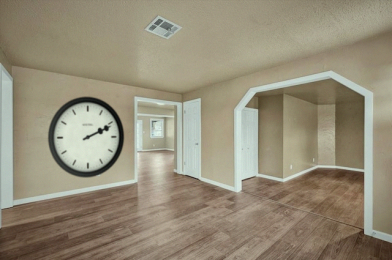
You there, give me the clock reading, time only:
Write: 2:11
